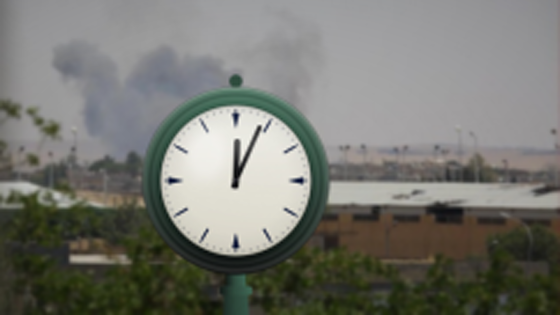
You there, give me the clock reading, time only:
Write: 12:04
